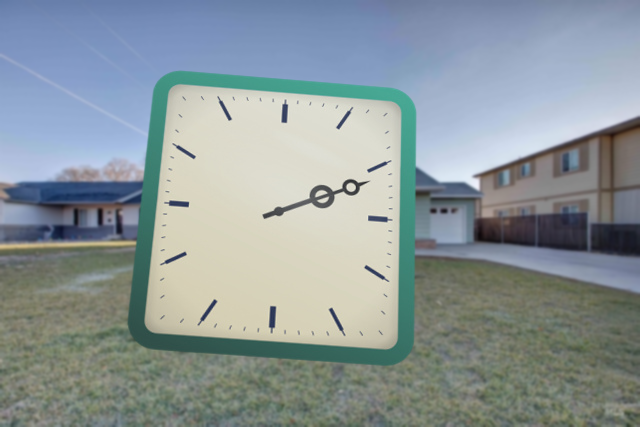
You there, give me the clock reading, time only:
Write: 2:11
